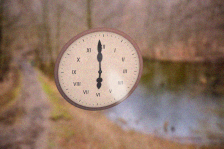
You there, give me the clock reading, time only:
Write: 5:59
